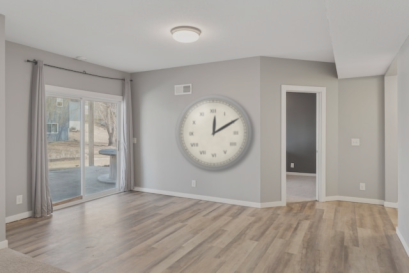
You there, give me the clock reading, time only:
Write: 12:10
